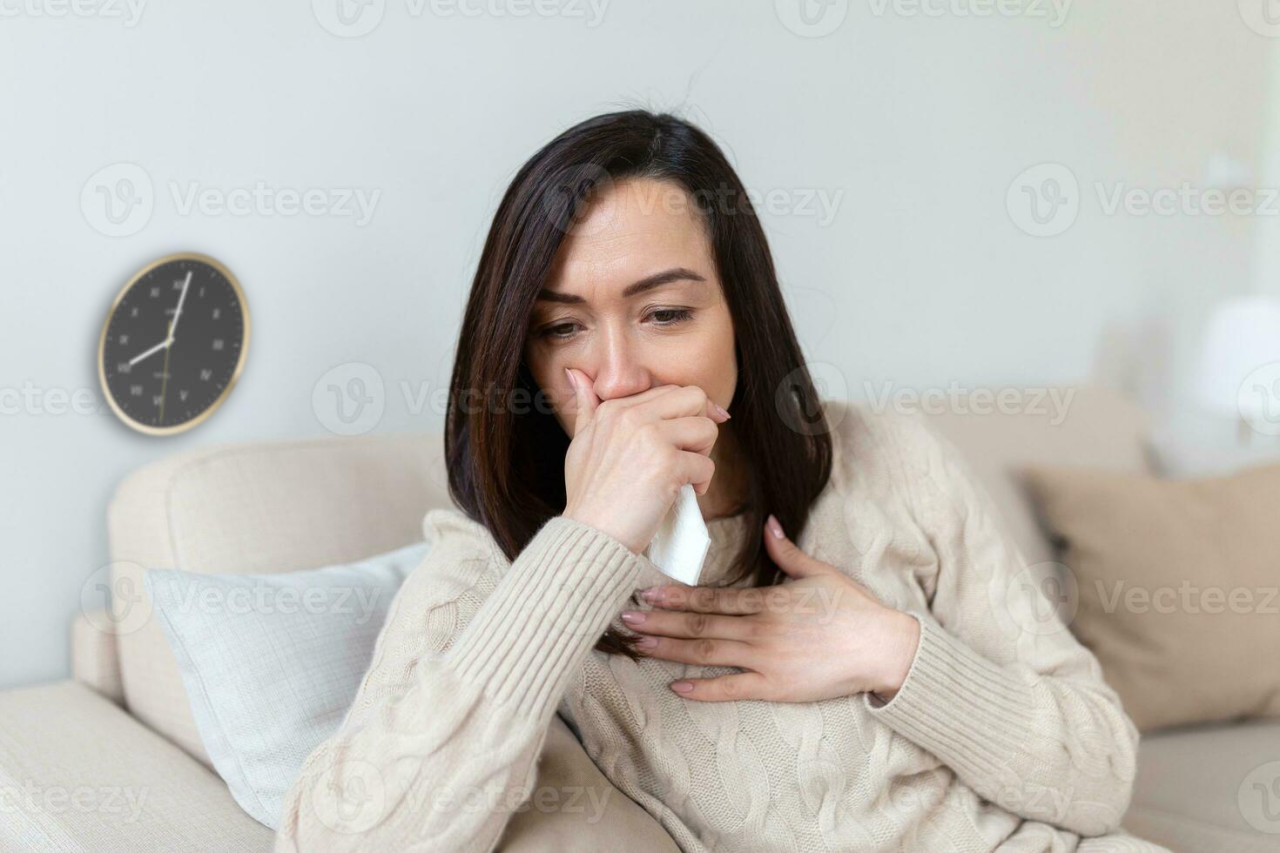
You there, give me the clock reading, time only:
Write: 8:01:29
